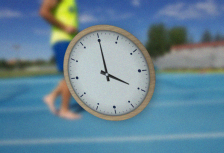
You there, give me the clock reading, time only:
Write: 4:00
